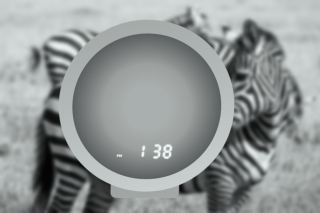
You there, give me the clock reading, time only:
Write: 1:38
